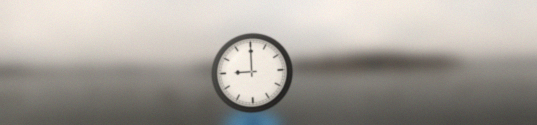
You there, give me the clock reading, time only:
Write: 9:00
